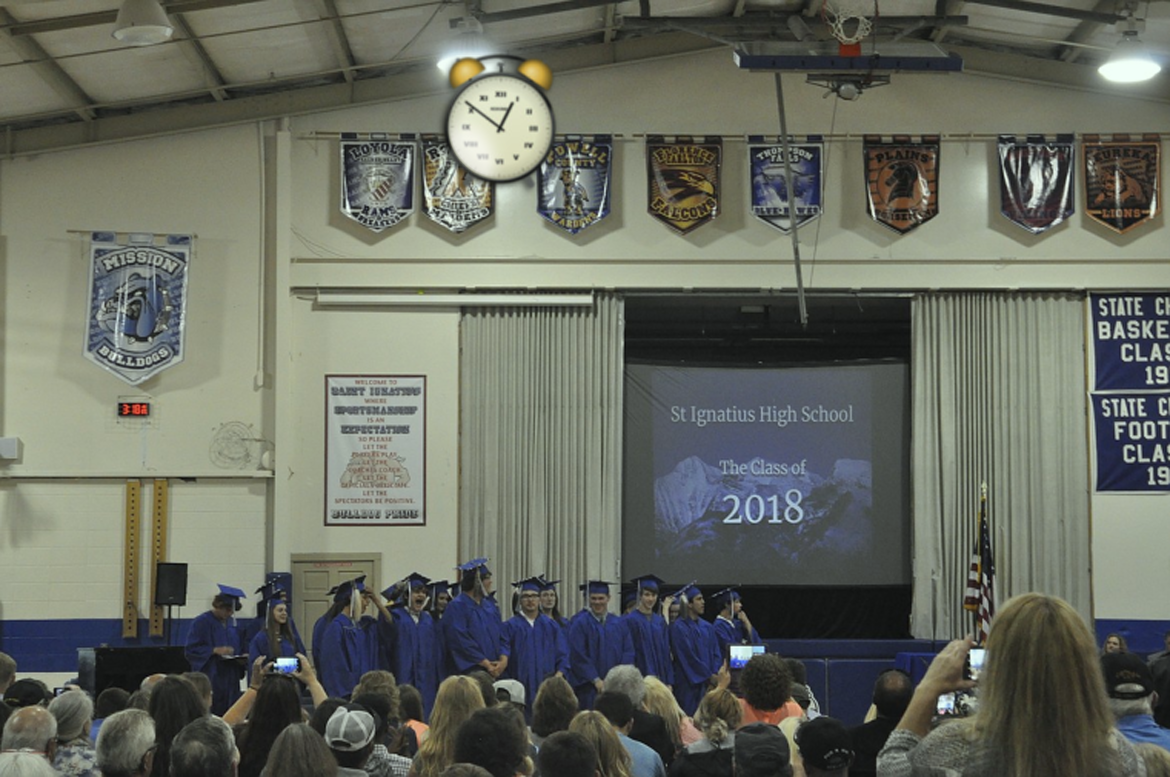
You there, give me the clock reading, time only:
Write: 12:51
